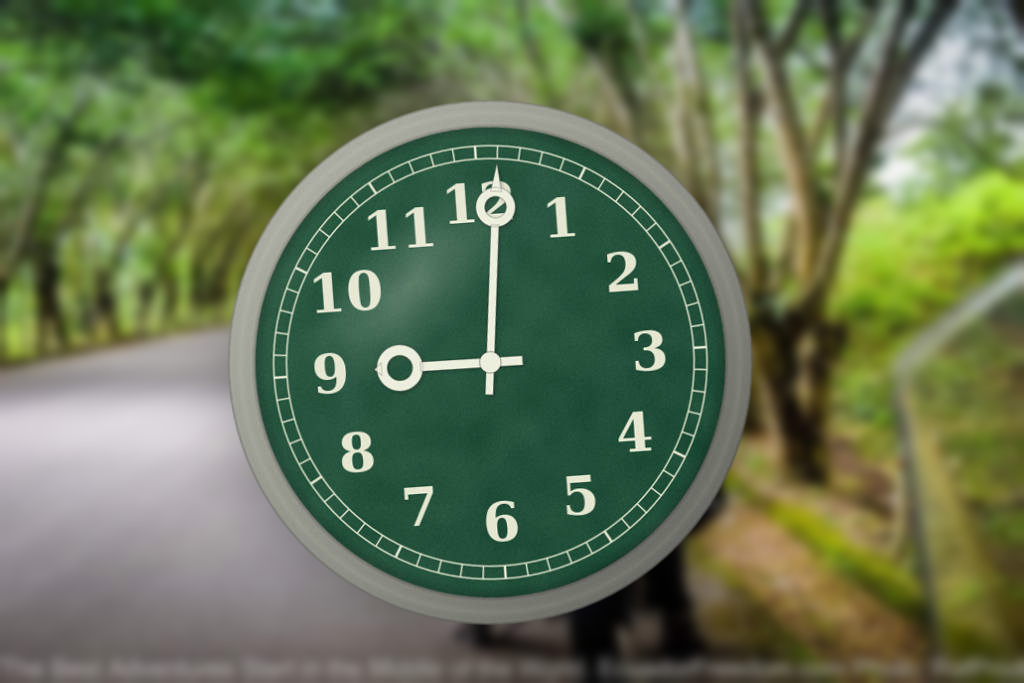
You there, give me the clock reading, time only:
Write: 9:01
